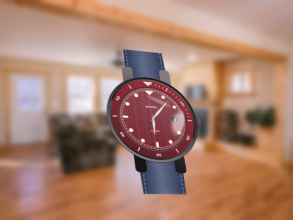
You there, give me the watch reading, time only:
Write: 6:07
